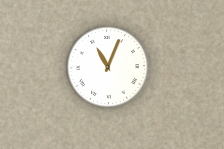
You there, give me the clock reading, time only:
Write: 11:04
